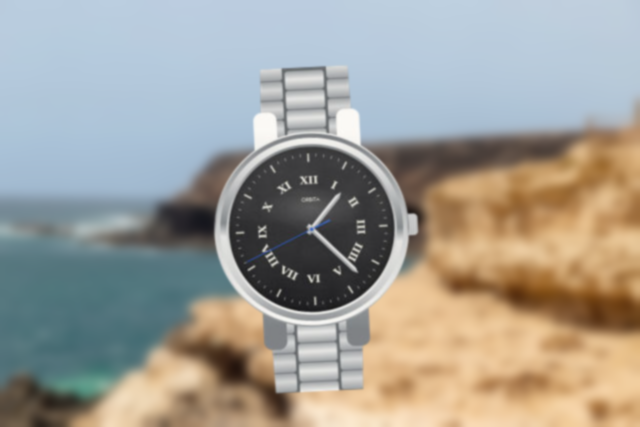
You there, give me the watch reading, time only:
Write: 1:22:41
